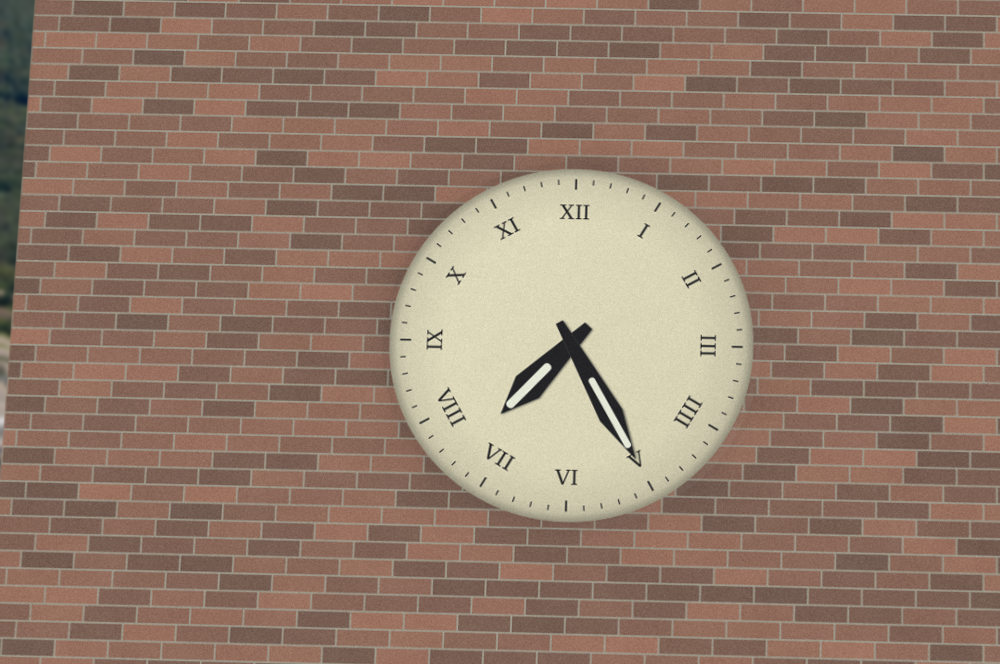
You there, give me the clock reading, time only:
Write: 7:25
